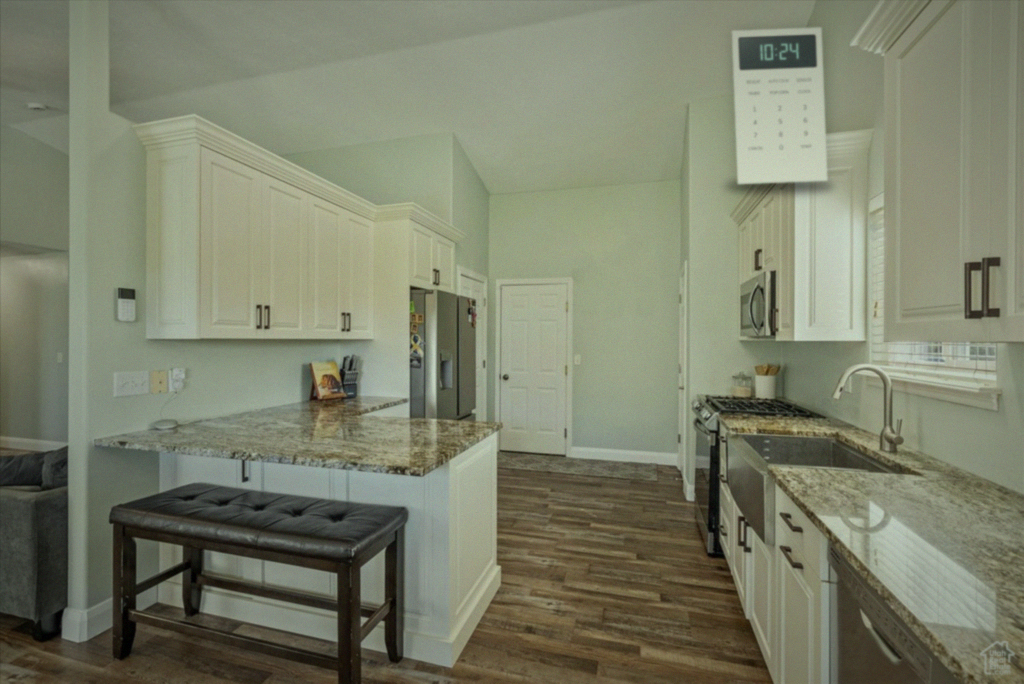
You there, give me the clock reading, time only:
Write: 10:24
